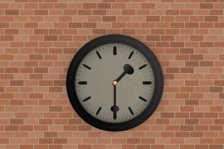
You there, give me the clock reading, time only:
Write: 1:30
